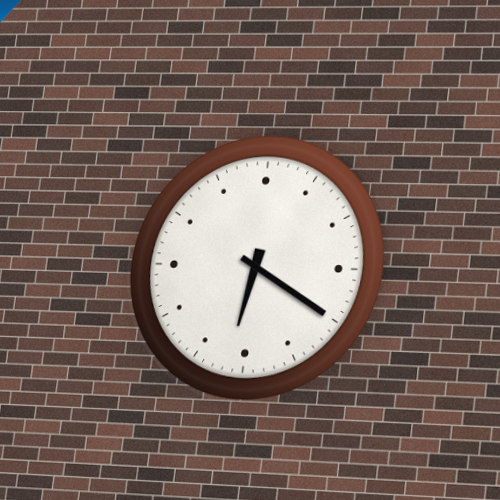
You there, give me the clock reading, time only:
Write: 6:20
